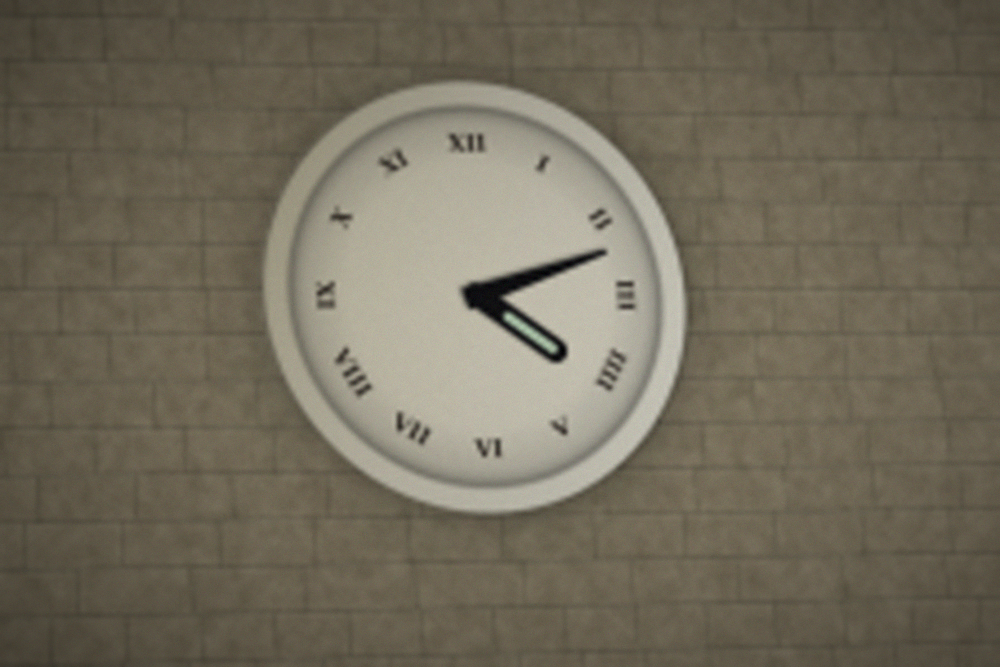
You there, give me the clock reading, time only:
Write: 4:12
